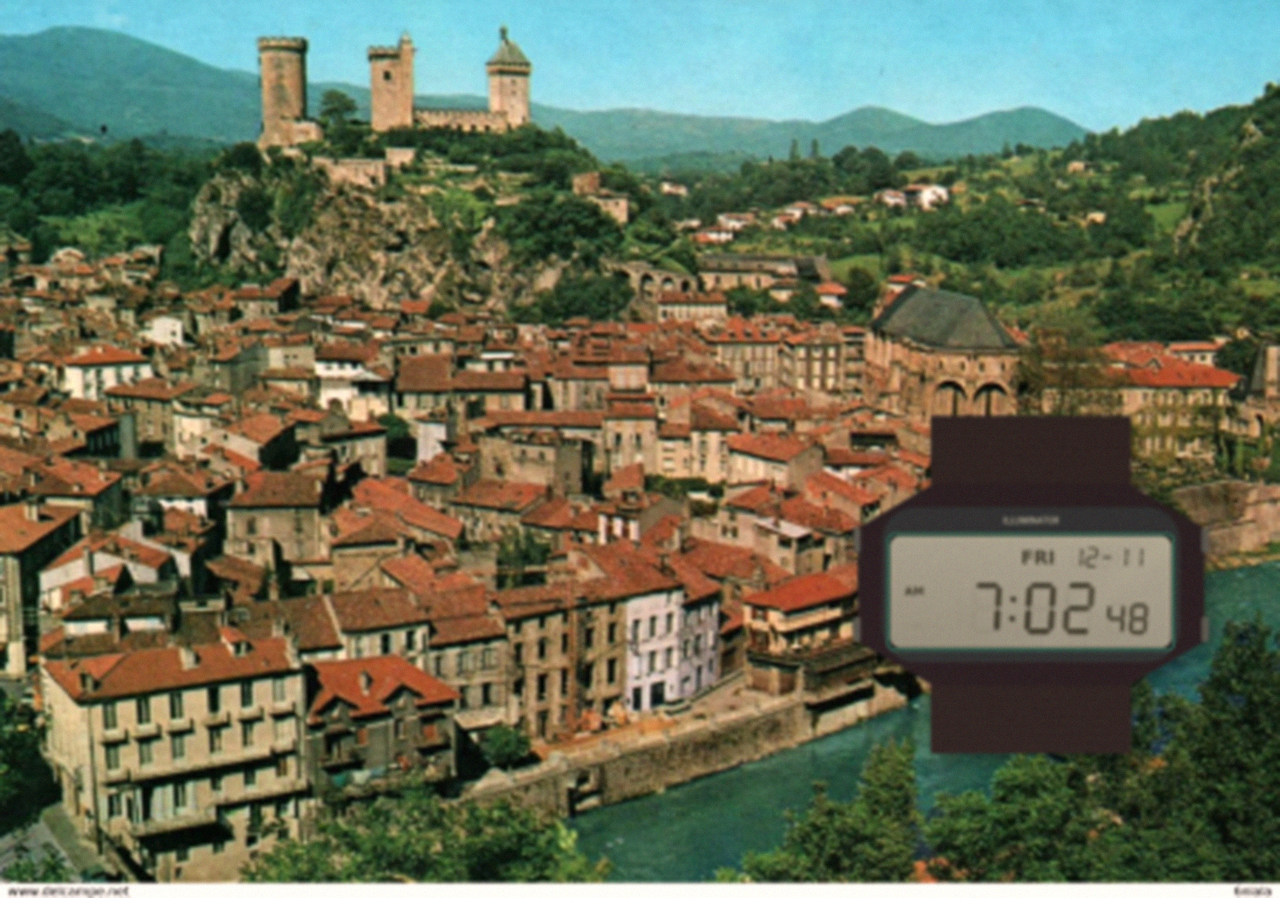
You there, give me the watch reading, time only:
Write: 7:02:48
